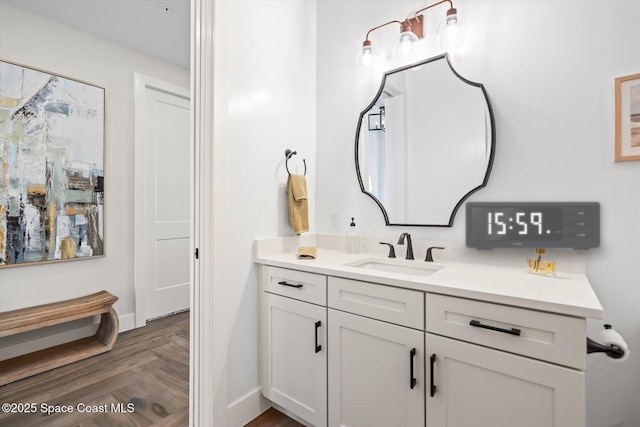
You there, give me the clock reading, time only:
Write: 15:59
